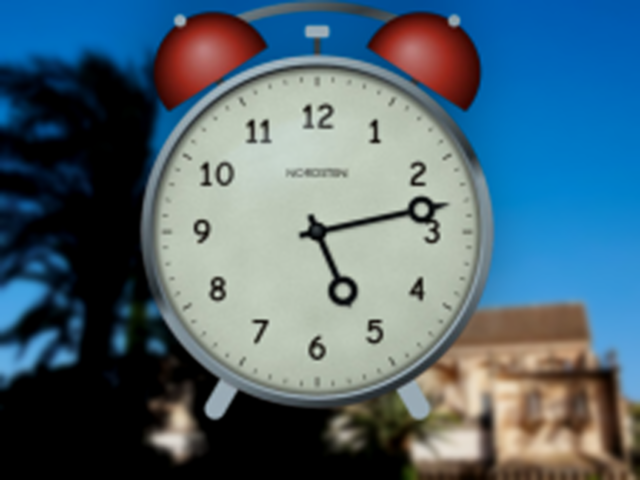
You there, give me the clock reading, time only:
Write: 5:13
